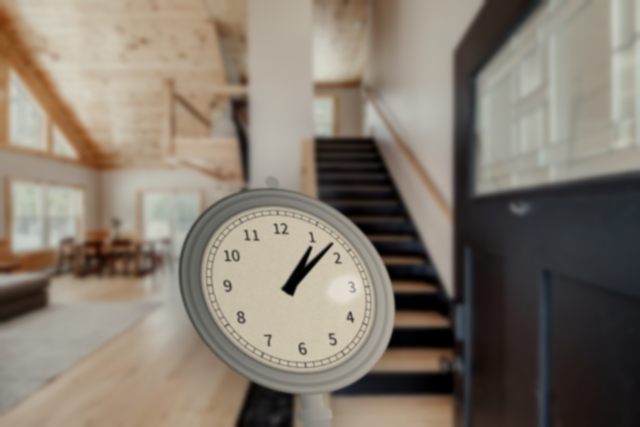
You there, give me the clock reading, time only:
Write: 1:08
